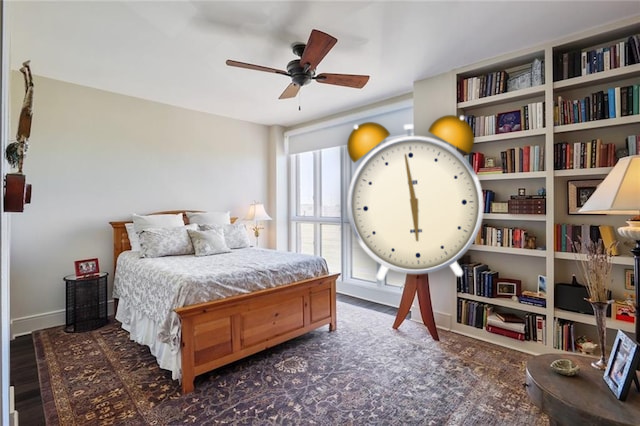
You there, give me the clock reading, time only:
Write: 5:59
